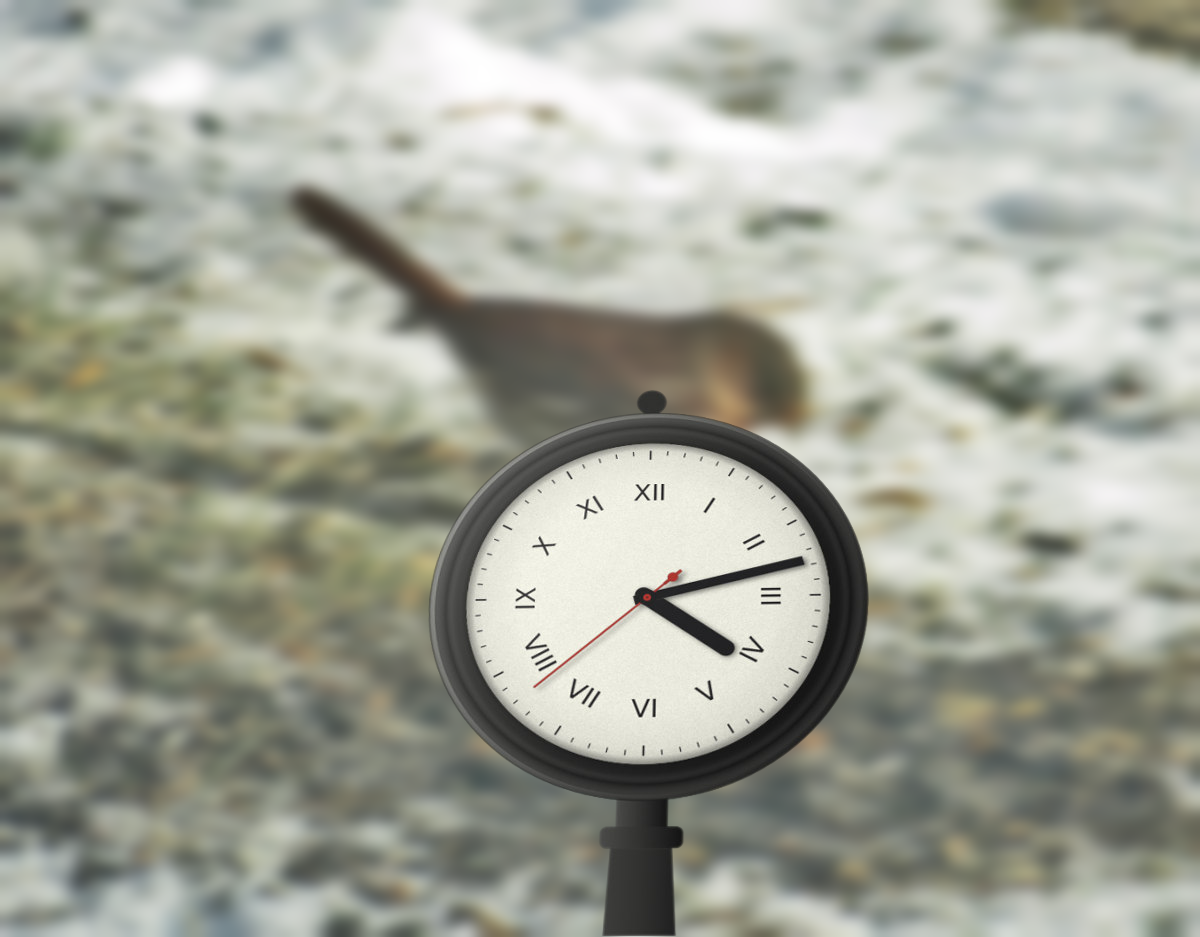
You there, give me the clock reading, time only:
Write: 4:12:38
